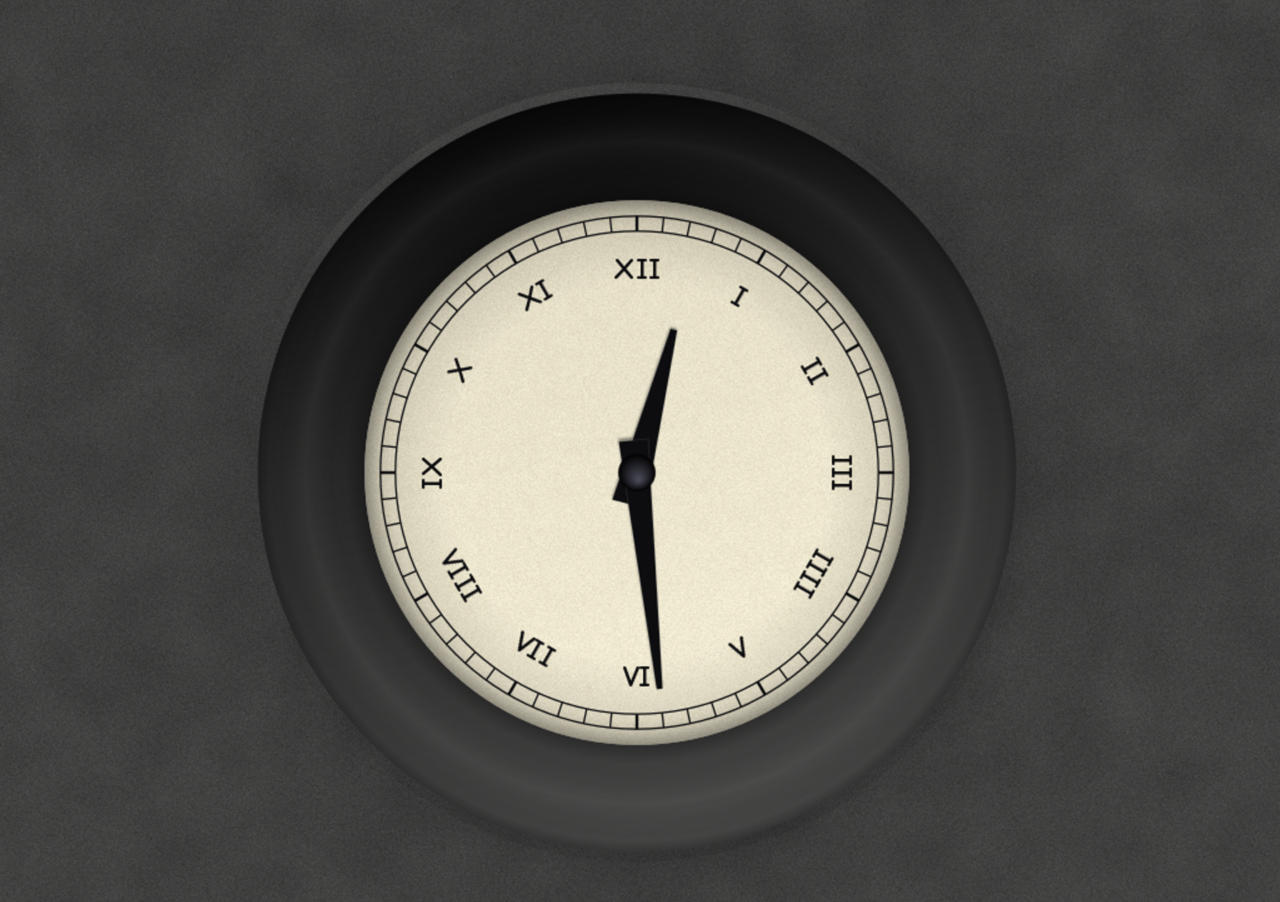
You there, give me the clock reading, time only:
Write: 12:29
